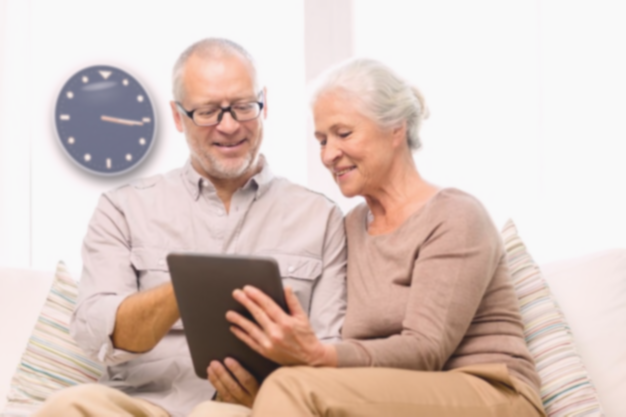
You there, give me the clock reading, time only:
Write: 3:16
